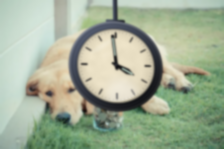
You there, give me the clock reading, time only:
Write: 3:59
